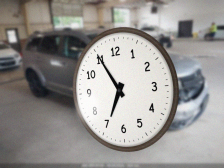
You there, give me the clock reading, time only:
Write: 6:55
